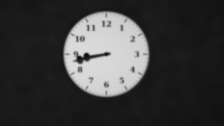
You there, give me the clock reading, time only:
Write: 8:43
